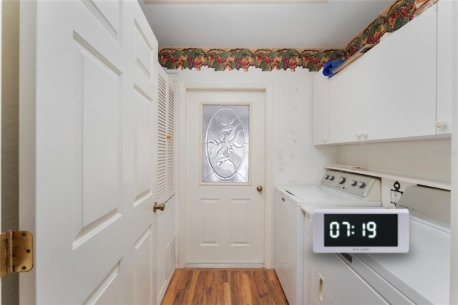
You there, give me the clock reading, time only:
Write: 7:19
